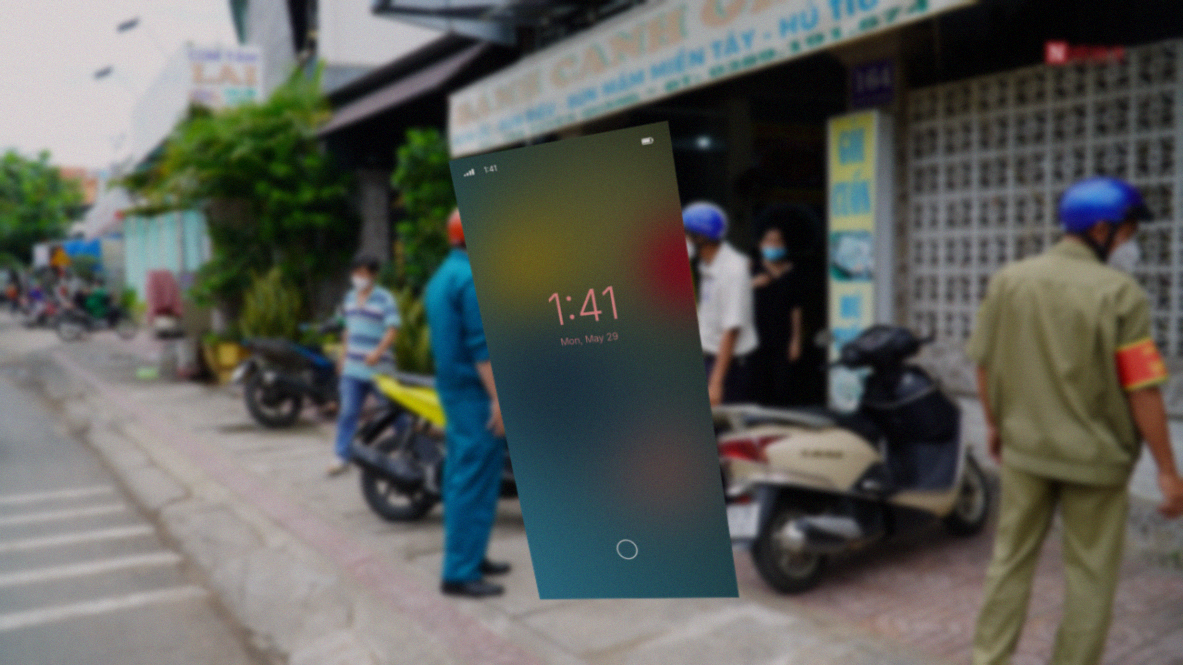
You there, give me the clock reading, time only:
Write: 1:41
